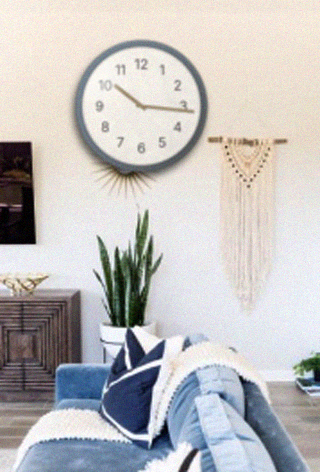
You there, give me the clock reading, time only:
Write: 10:16
